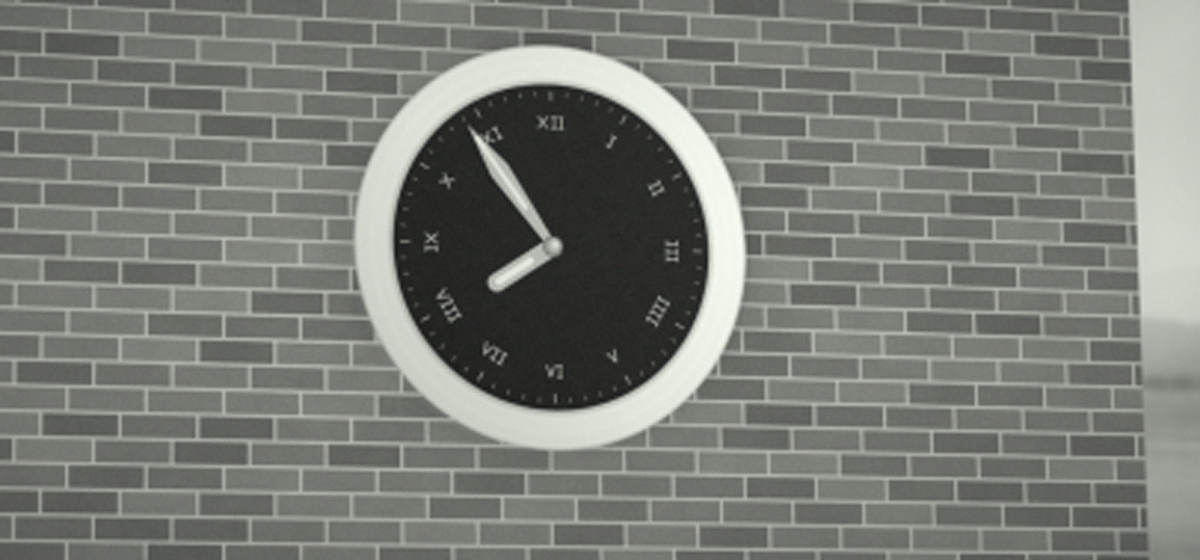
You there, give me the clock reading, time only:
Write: 7:54
